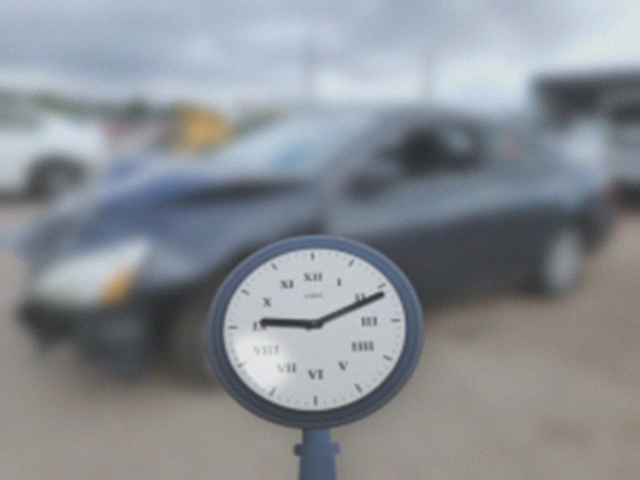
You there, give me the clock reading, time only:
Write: 9:11
